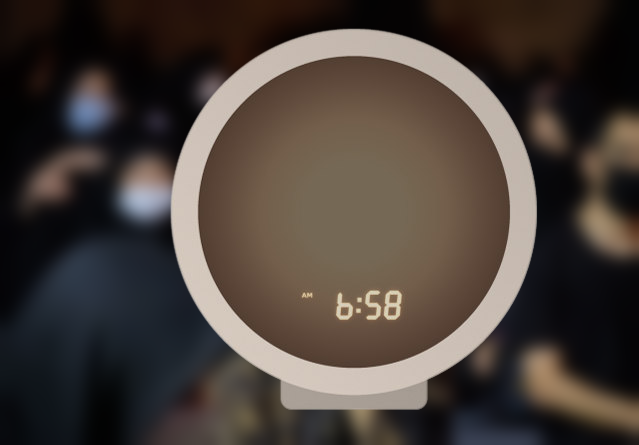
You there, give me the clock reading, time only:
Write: 6:58
